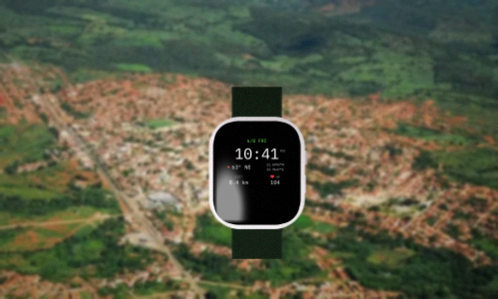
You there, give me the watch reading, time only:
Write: 10:41
